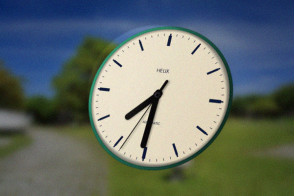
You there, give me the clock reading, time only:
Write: 7:30:34
